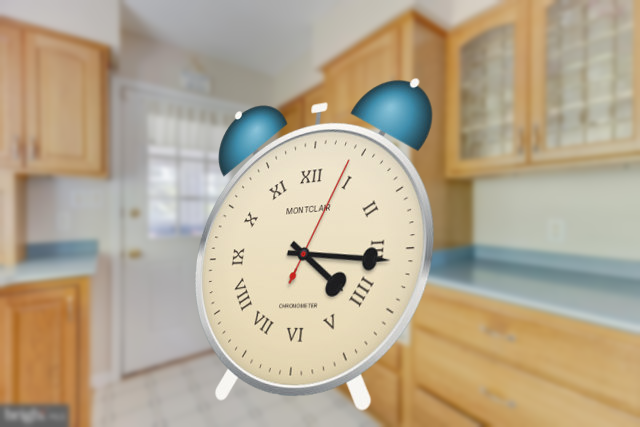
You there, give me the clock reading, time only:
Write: 4:16:04
